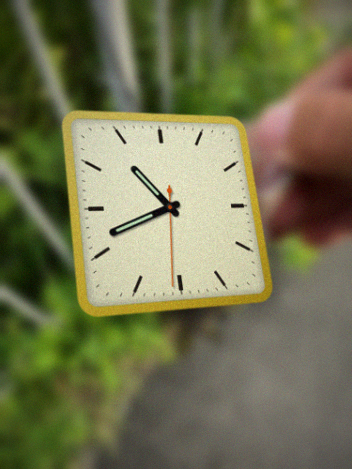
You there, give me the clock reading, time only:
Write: 10:41:31
